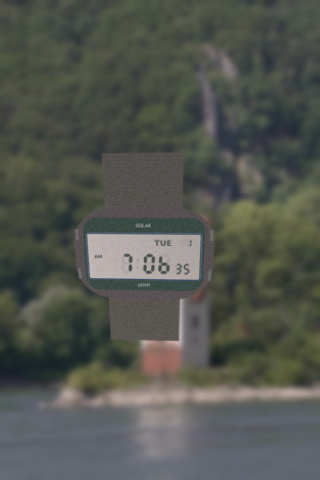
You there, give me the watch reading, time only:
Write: 7:06:35
